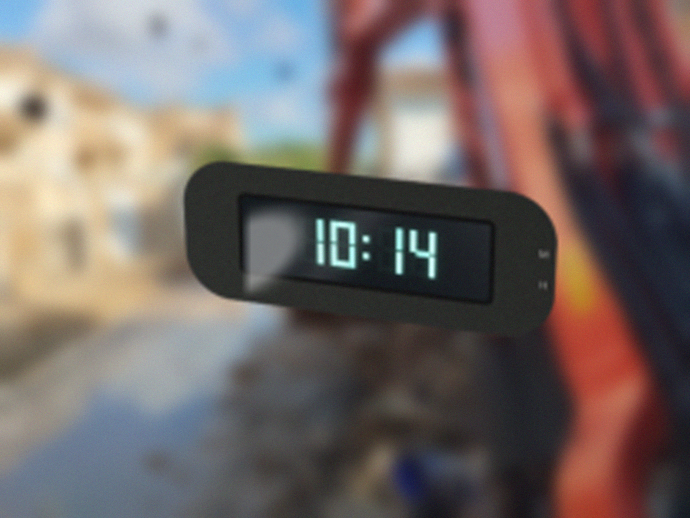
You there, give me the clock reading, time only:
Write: 10:14
